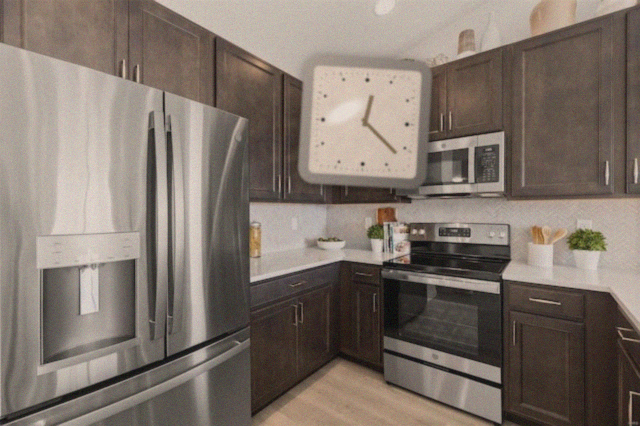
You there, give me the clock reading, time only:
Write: 12:22
